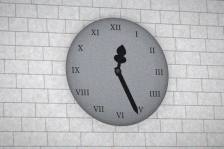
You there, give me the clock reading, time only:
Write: 12:26
